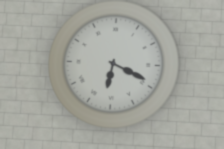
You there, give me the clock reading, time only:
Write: 6:19
